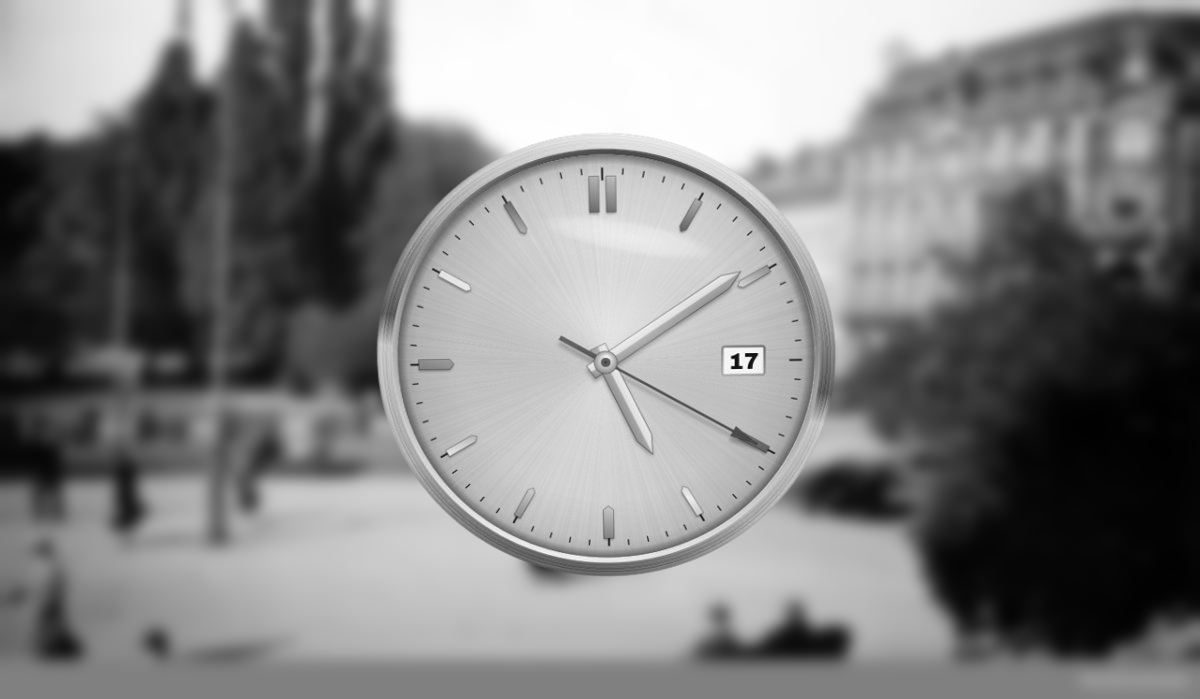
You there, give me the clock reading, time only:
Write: 5:09:20
